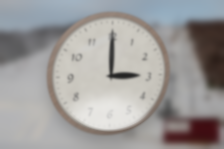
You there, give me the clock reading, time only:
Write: 3:00
